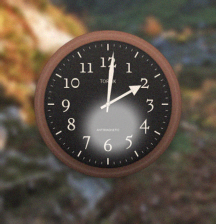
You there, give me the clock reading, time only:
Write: 2:01
